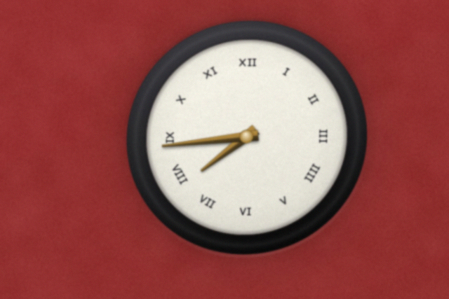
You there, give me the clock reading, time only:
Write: 7:44
